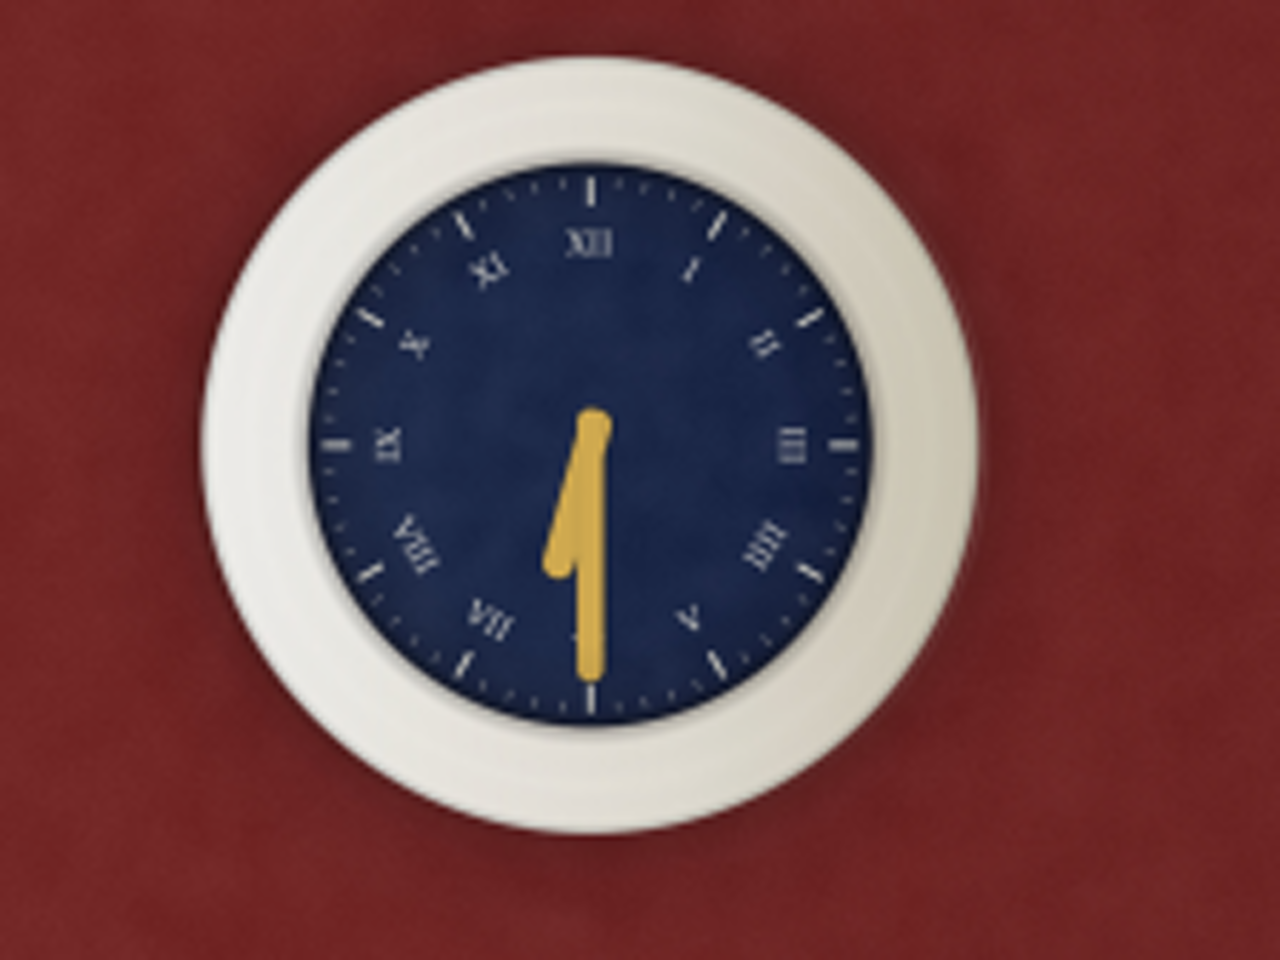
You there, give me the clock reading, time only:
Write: 6:30
